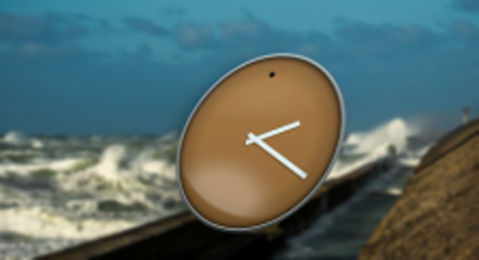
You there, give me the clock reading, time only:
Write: 2:20
